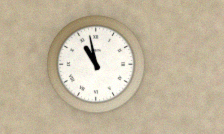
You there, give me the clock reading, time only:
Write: 10:58
